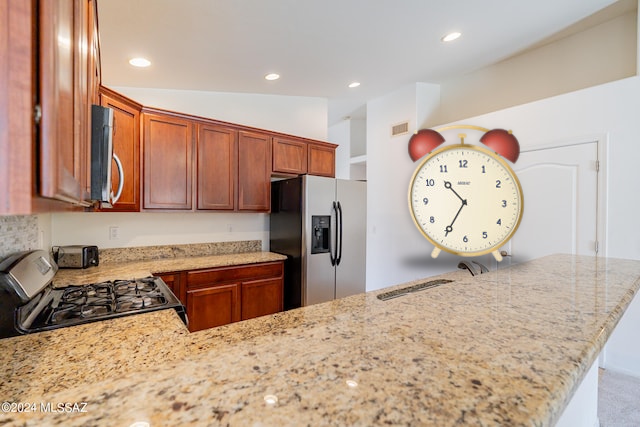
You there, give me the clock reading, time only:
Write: 10:35
